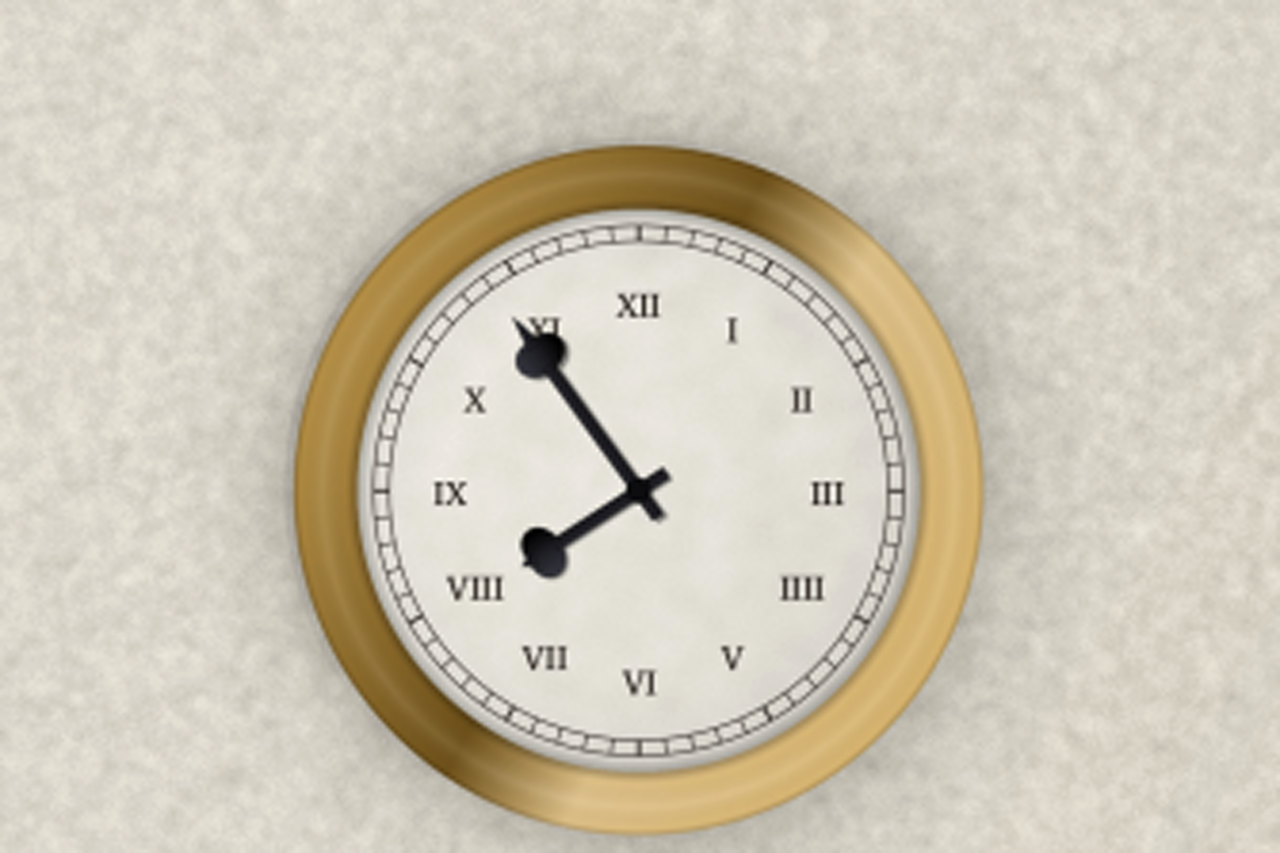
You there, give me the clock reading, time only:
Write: 7:54
